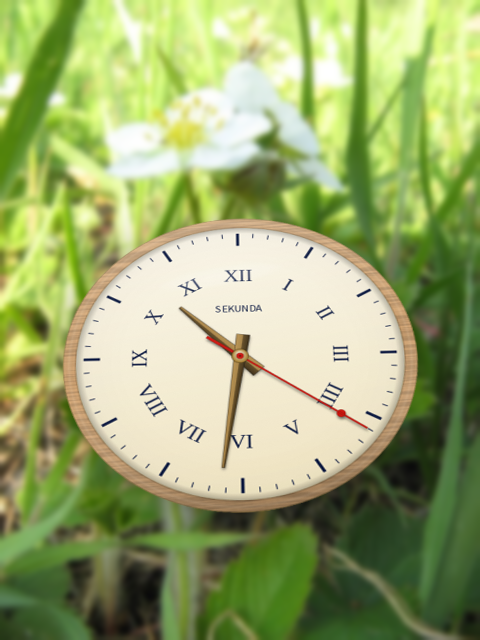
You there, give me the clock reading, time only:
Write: 10:31:21
